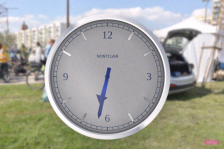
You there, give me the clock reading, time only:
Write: 6:32
